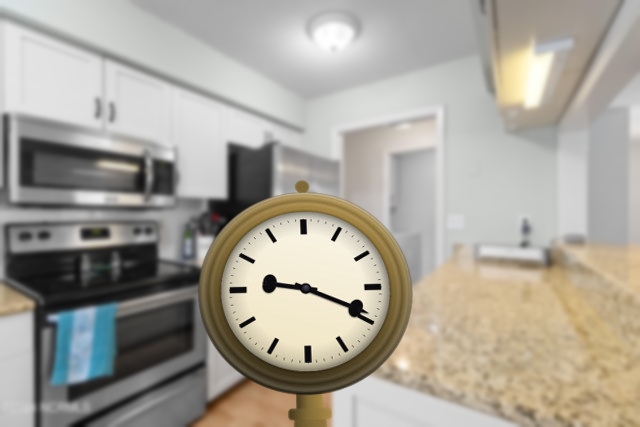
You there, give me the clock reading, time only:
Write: 9:19
